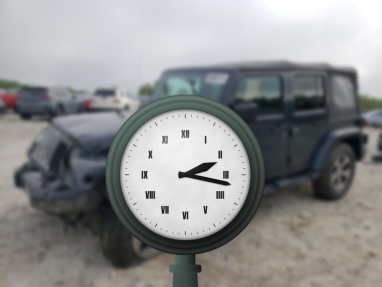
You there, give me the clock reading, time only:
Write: 2:17
